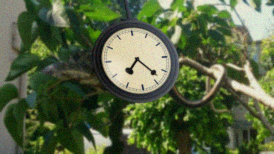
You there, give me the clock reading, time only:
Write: 7:23
